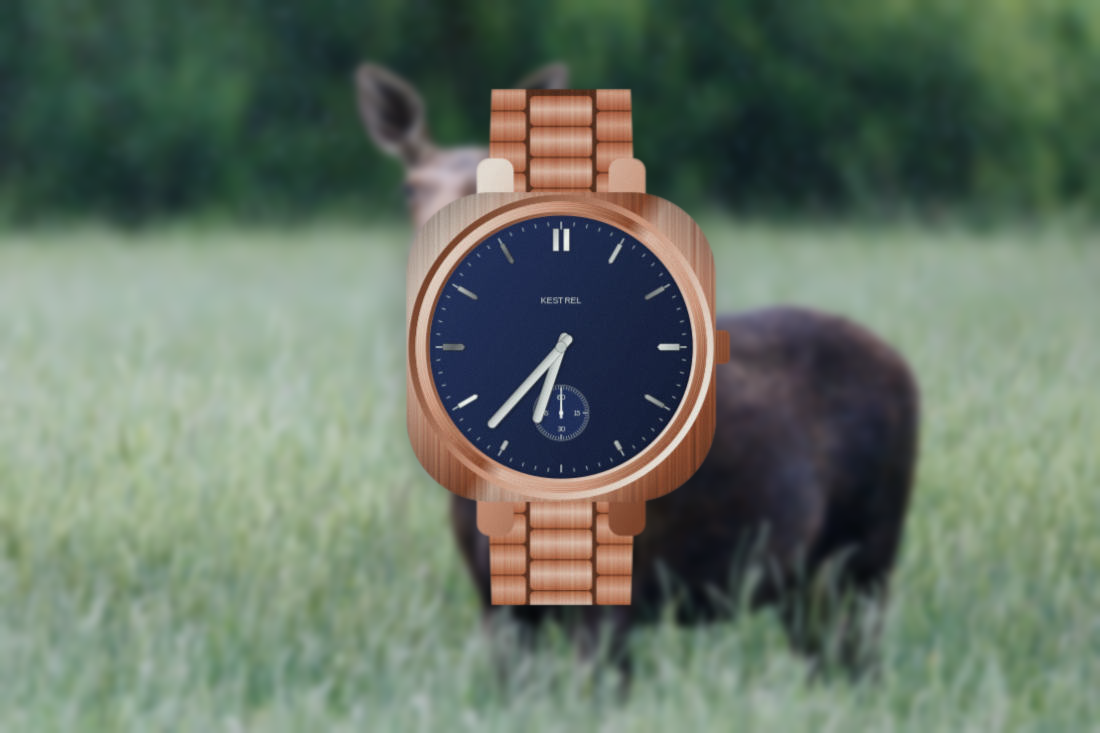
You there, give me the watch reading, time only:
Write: 6:37
